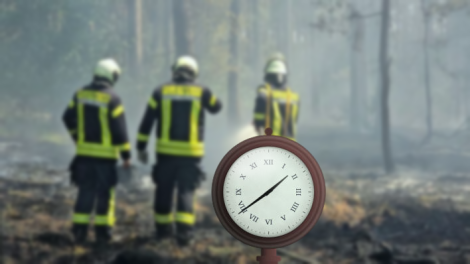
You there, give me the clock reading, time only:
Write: 1:39
